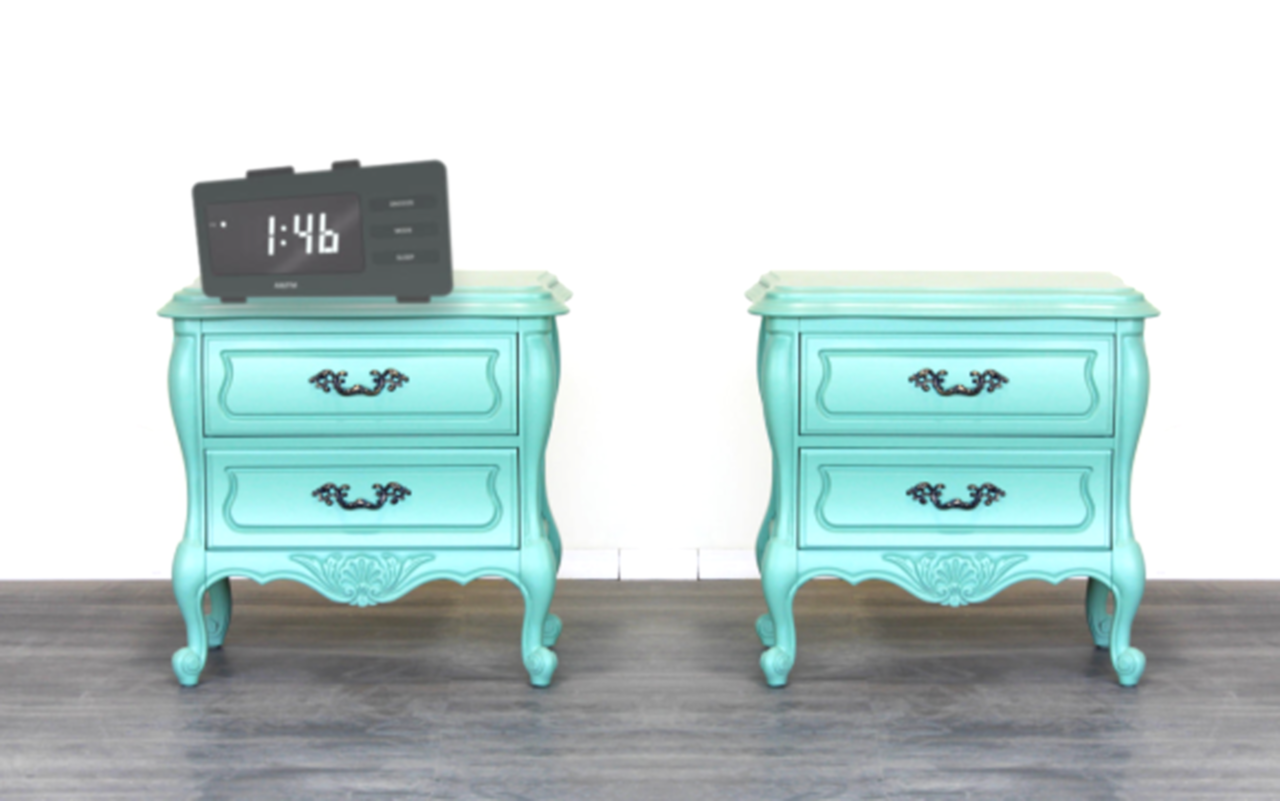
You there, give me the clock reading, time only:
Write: 1:46
